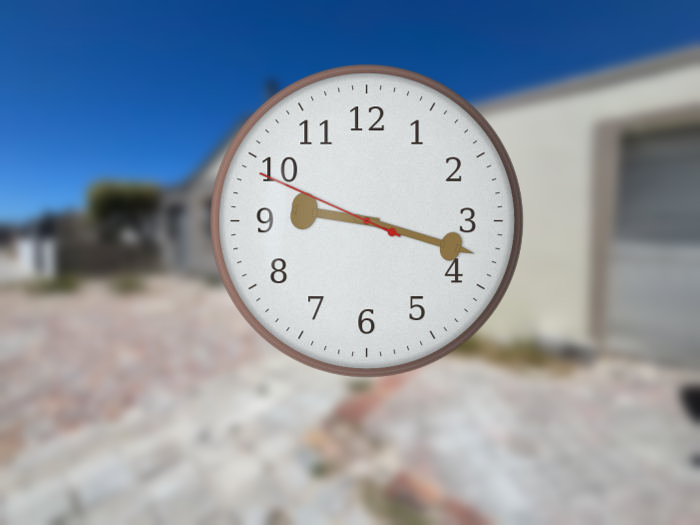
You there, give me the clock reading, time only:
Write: 9:17:49
